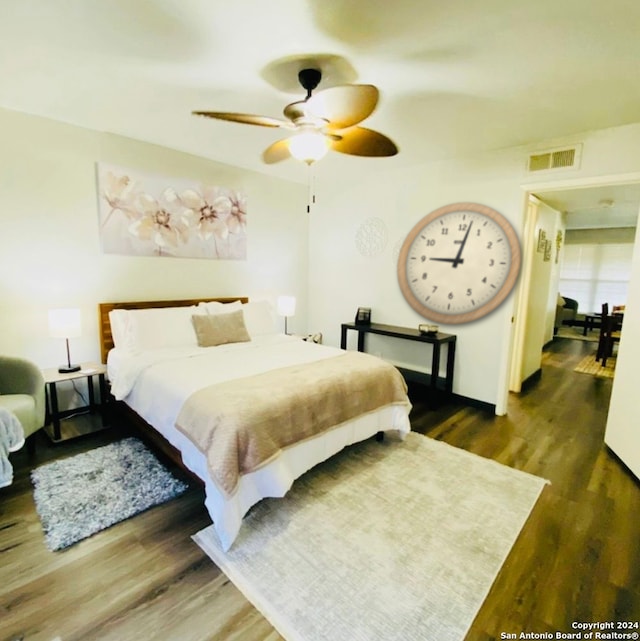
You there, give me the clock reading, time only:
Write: 9:02
